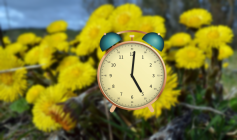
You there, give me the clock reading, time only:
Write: 5:01
